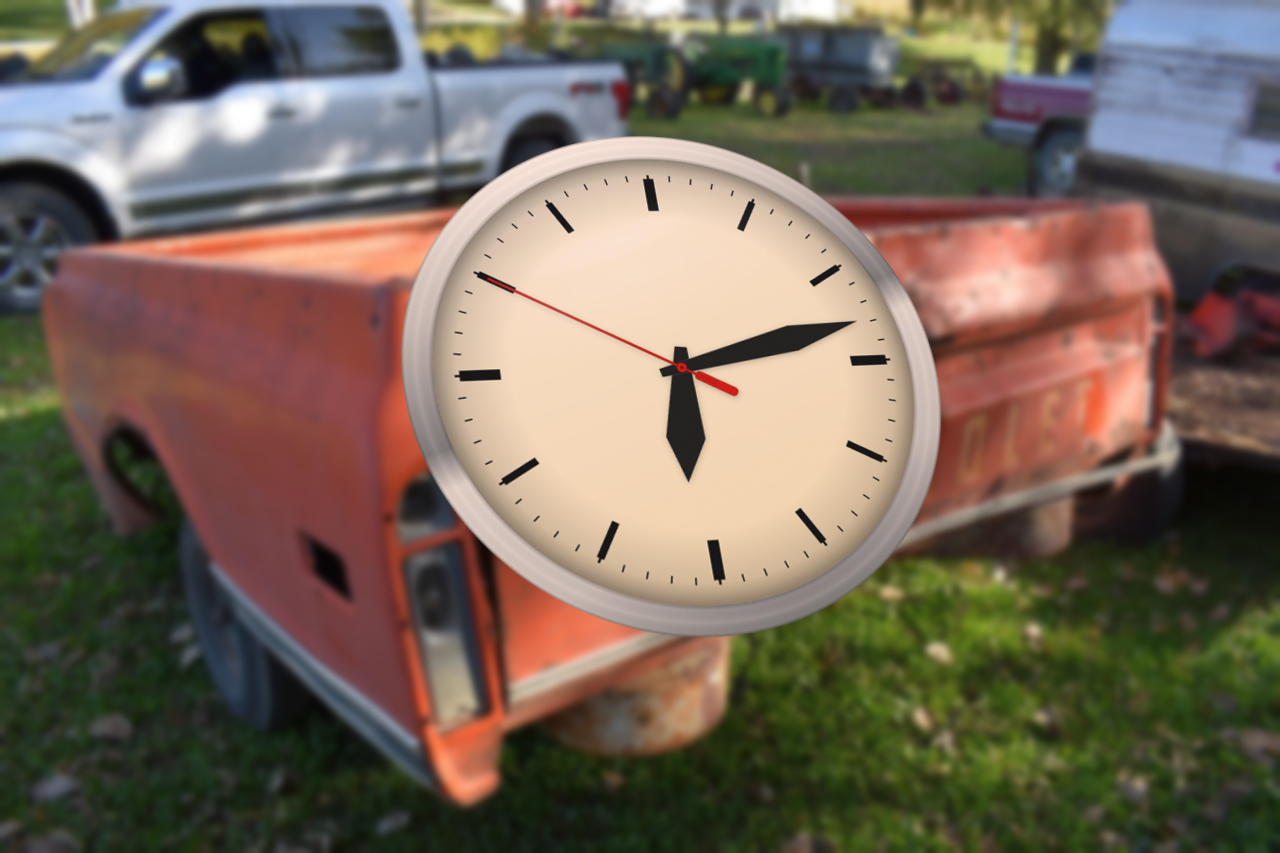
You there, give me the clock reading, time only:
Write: 6:12:50
